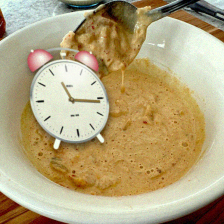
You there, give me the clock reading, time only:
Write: 11:16
